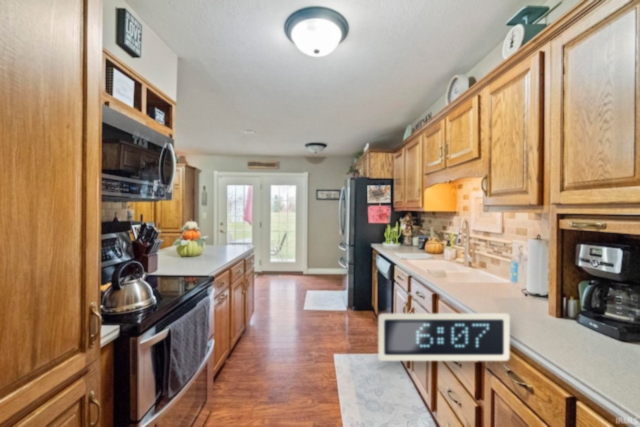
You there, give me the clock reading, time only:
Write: 6:07
